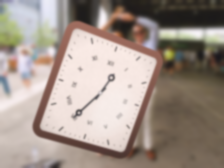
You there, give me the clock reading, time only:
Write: 12:35
